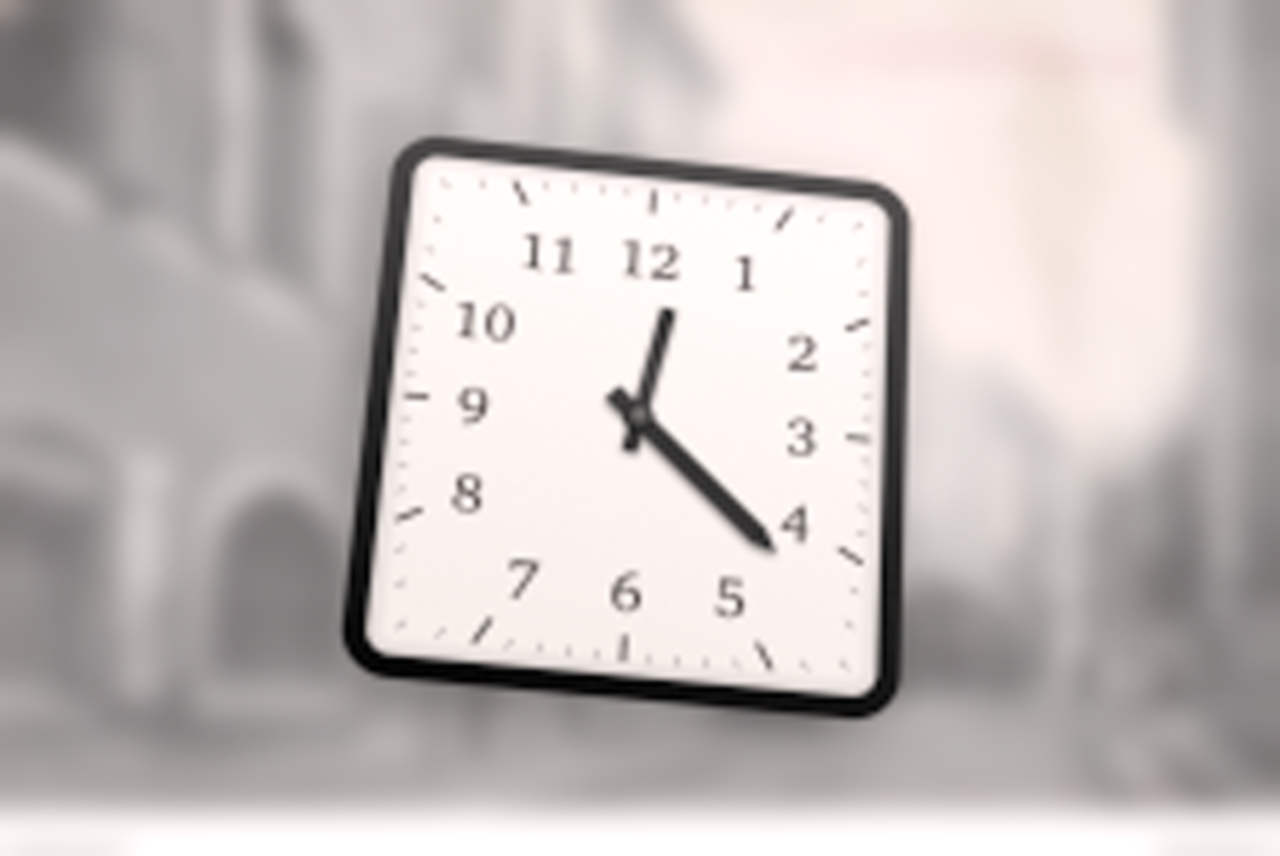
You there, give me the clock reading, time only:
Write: 12:22
